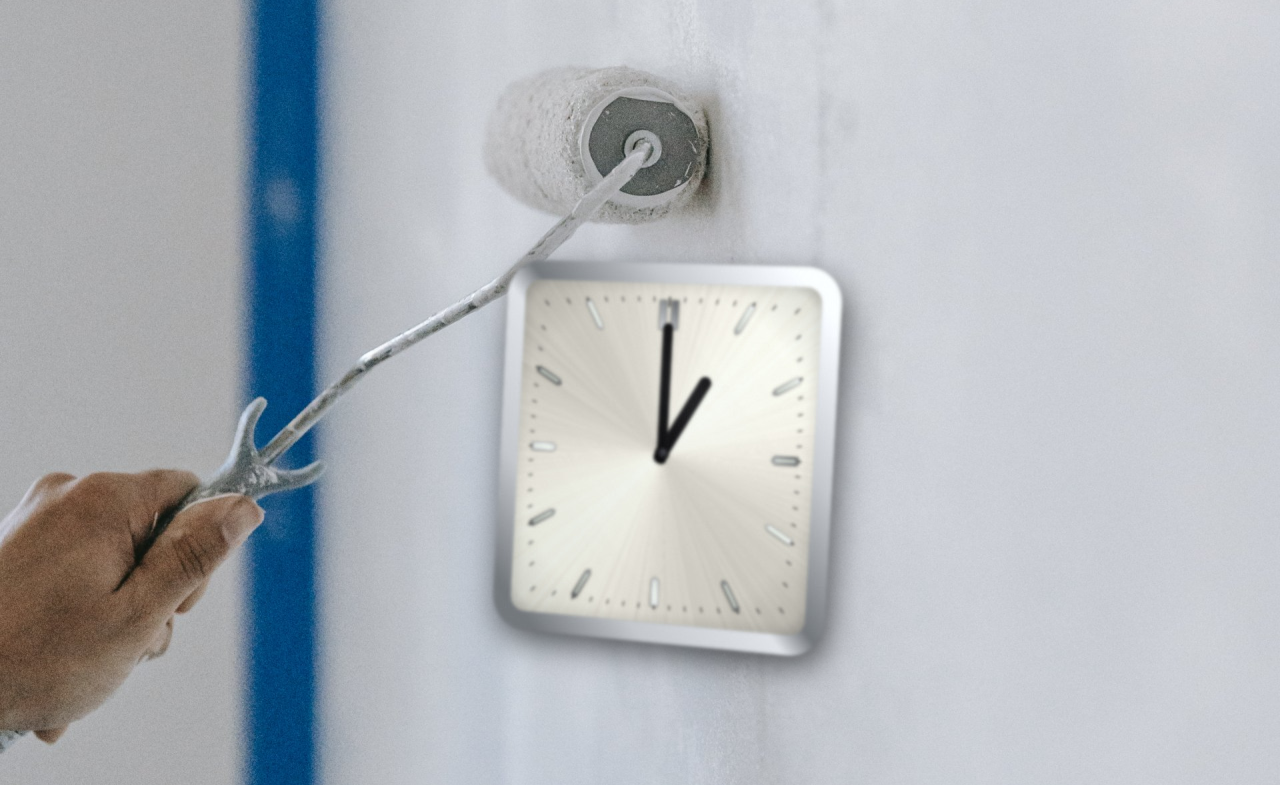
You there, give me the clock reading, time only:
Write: 1:00
